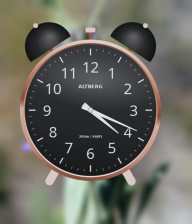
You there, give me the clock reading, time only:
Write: 4:19
